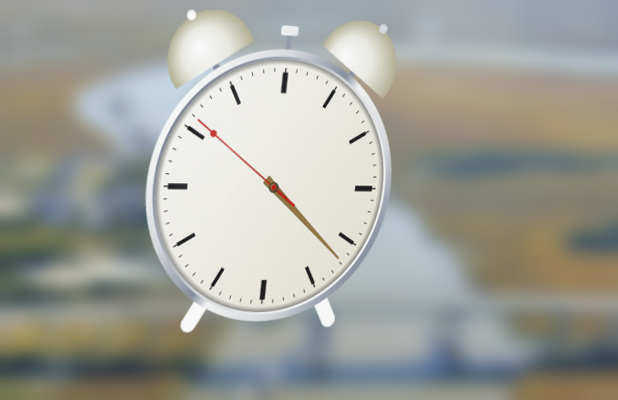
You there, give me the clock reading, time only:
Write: 4:21:51
